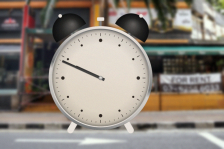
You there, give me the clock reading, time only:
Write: 9:49
